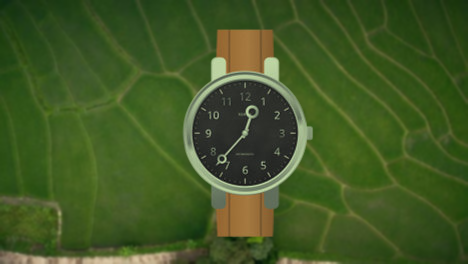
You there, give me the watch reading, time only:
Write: 12:37
